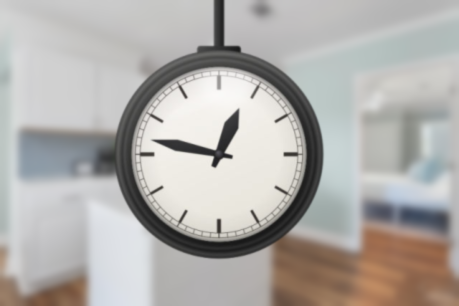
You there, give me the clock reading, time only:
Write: 12:47
